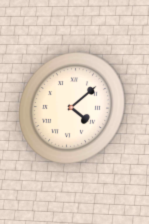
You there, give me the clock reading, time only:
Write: 4:08
